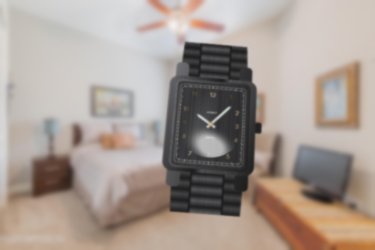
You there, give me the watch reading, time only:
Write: 10:07
